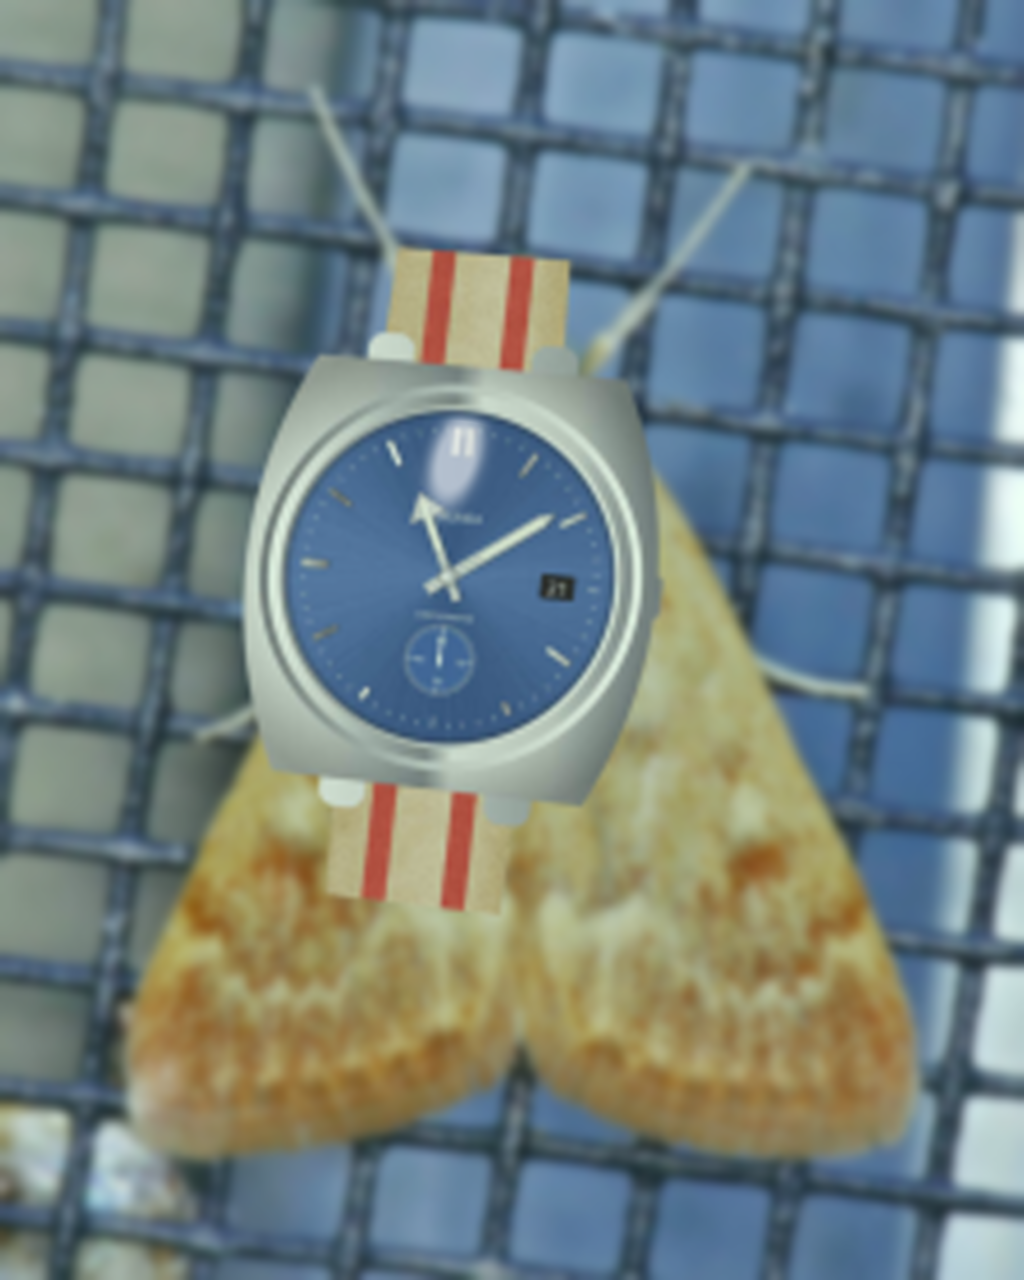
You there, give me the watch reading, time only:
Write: 11:09
